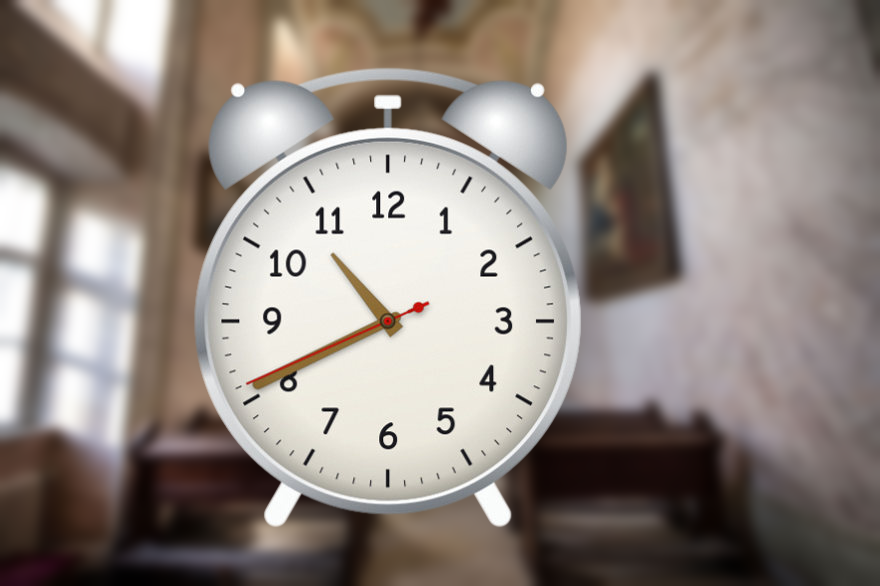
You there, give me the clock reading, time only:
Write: 10:40:41
